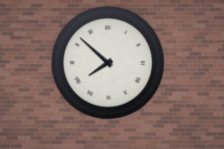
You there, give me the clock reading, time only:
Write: 7:52
